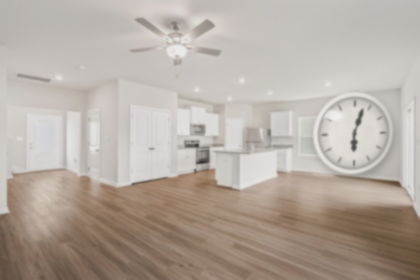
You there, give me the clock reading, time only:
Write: 6:03
